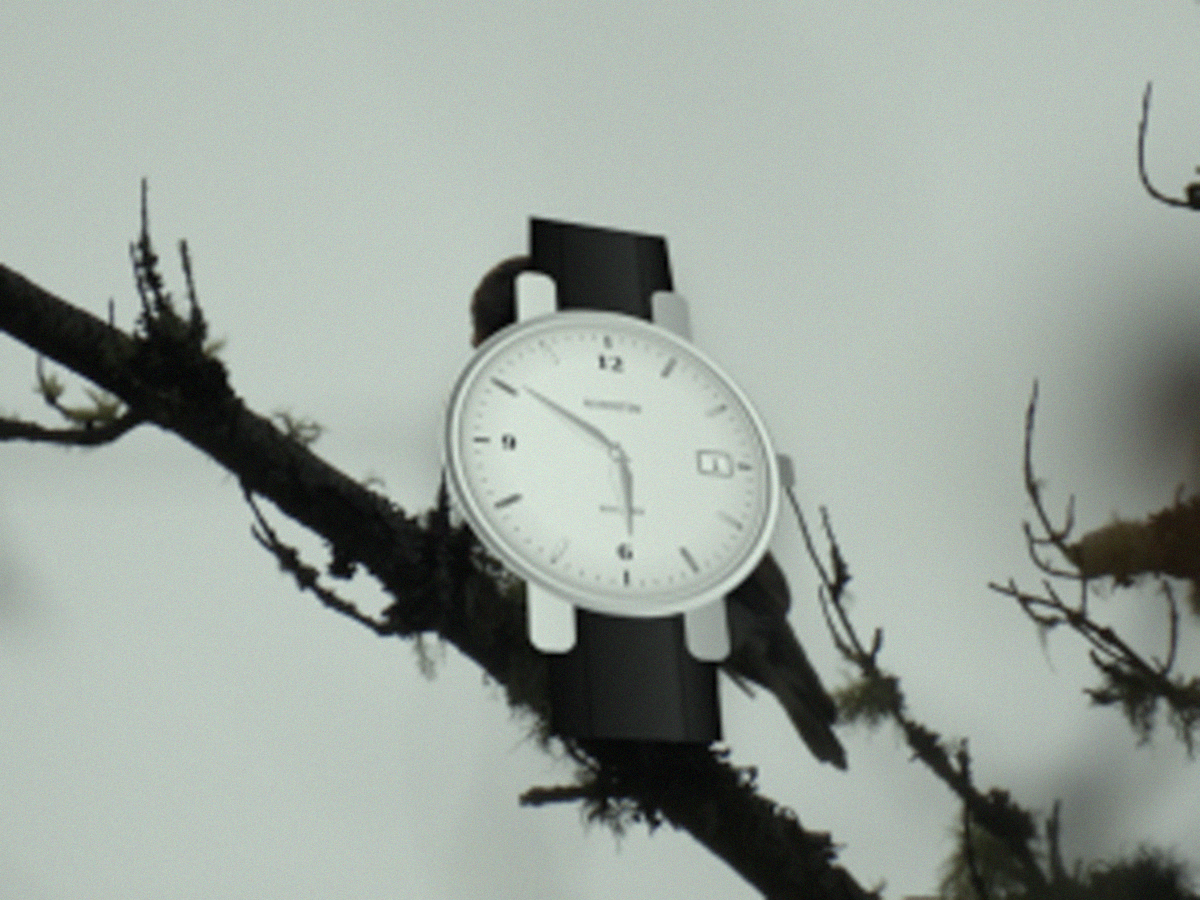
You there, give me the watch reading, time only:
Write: 5:51
